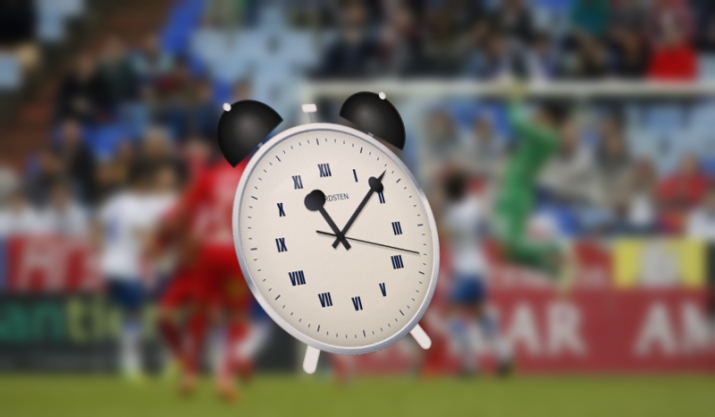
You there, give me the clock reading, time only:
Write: 11:08:18
